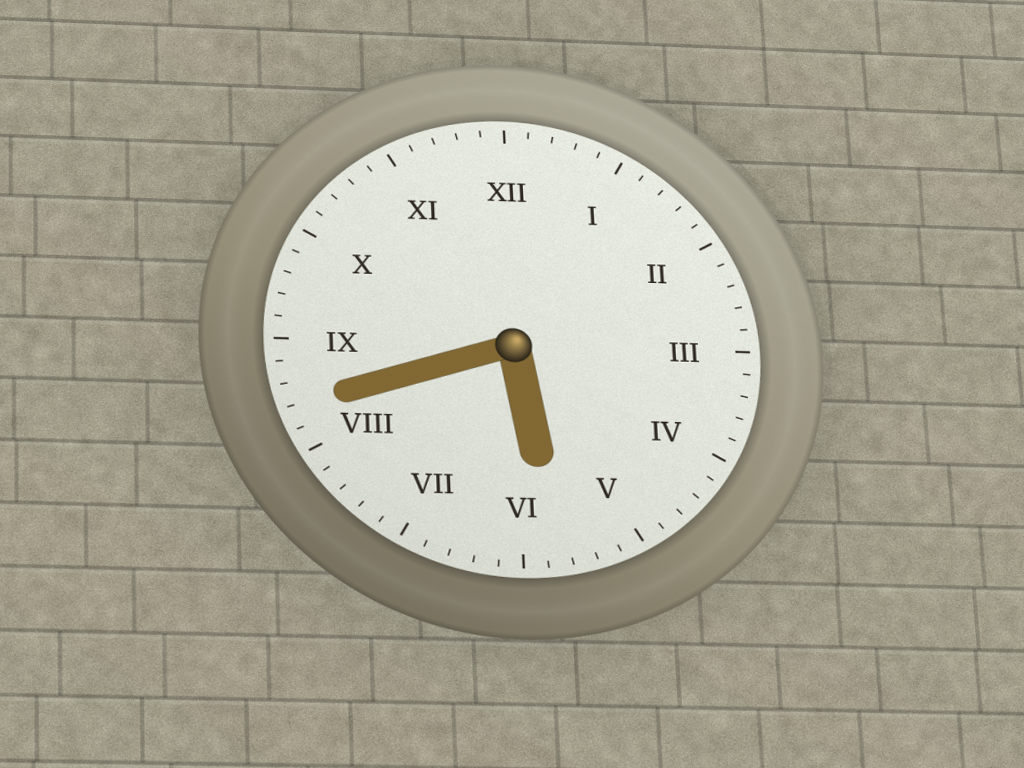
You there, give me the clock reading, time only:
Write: 5:42
